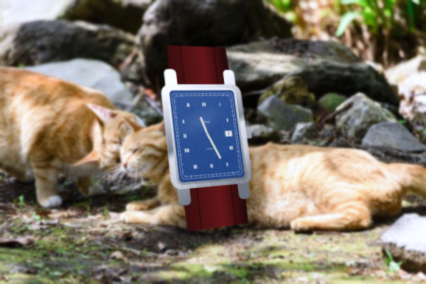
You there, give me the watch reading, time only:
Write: 11:26
